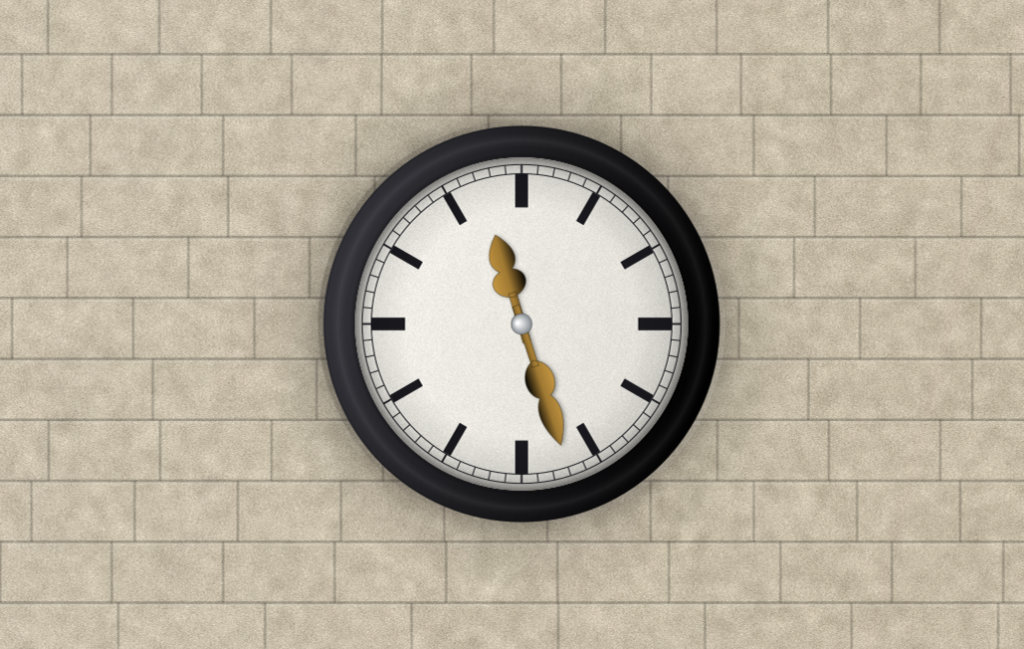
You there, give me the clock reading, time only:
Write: 11:27
